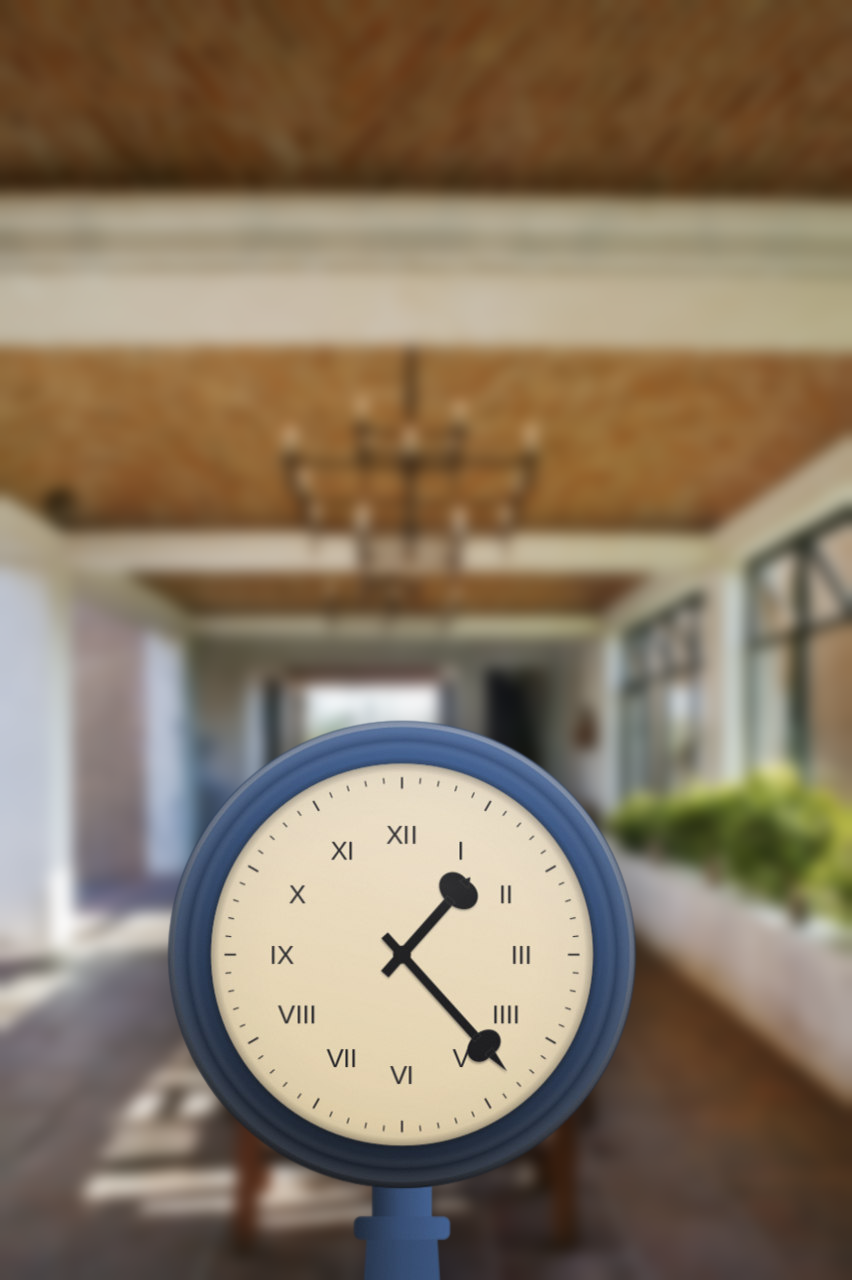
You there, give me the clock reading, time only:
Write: 1:23
